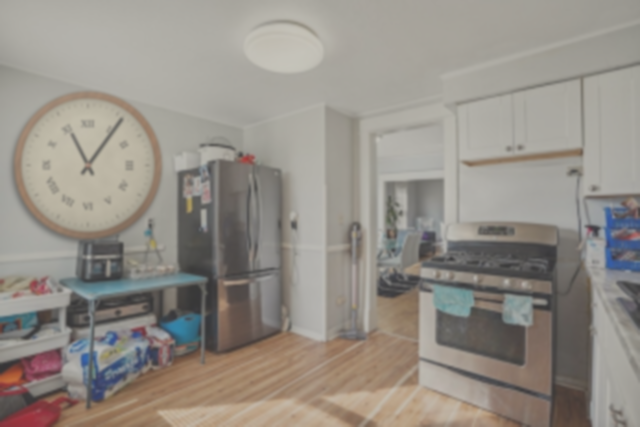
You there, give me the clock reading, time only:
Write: 11:06
